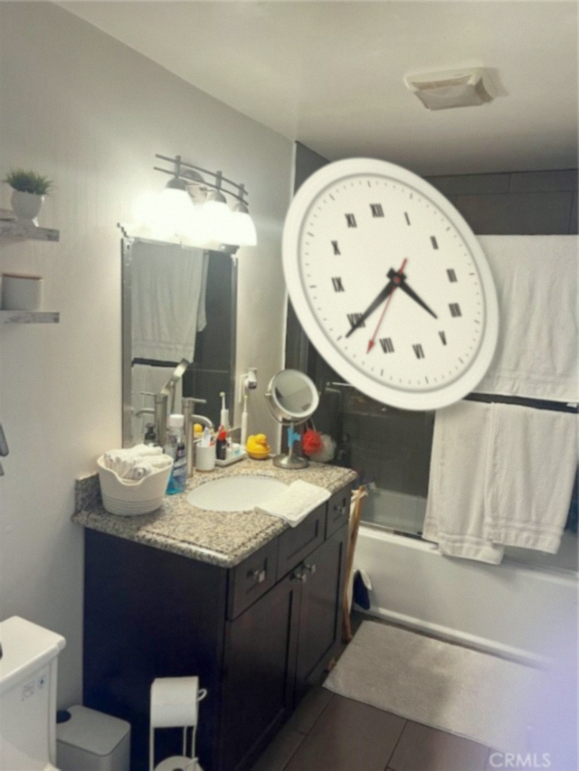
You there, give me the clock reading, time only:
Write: 4:39:37
